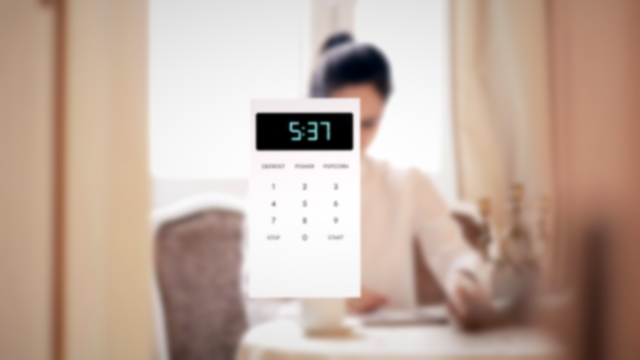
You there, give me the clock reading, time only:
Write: 5:37
